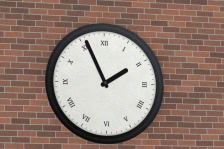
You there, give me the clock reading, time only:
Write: 1:56
